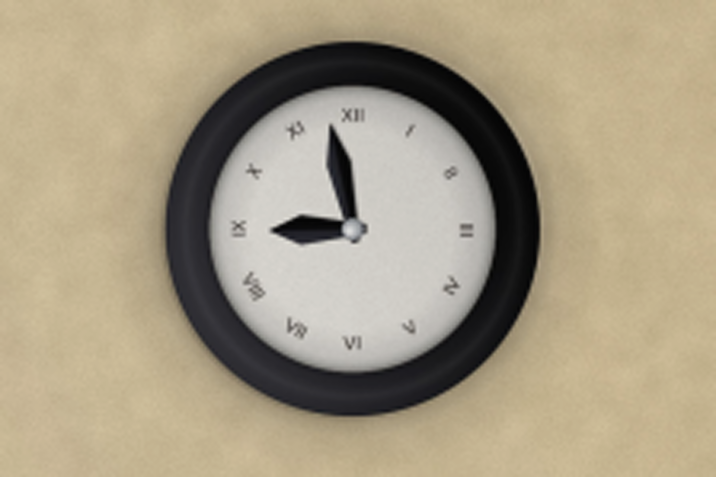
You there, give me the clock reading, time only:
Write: 8:58
